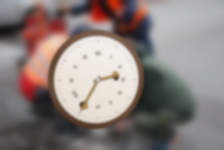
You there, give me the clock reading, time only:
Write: 2:35
